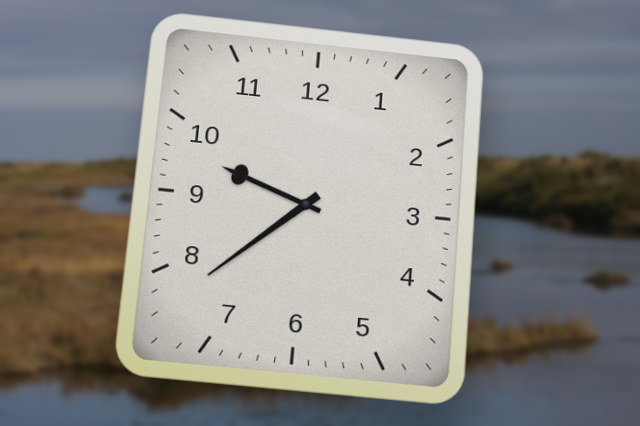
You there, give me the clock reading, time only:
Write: 9:38
